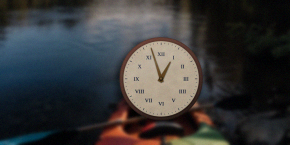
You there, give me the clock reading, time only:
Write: 12:57
